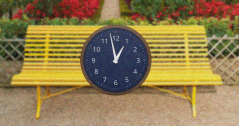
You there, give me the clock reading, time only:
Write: 12:58
